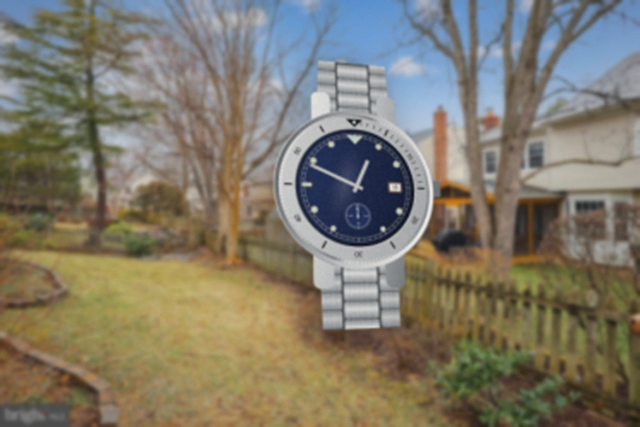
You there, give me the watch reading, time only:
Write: 12:49
